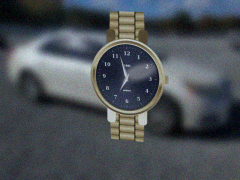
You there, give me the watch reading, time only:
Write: 6:57
